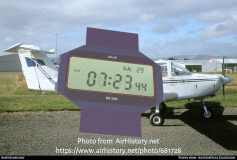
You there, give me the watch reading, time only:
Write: 7:23:44
